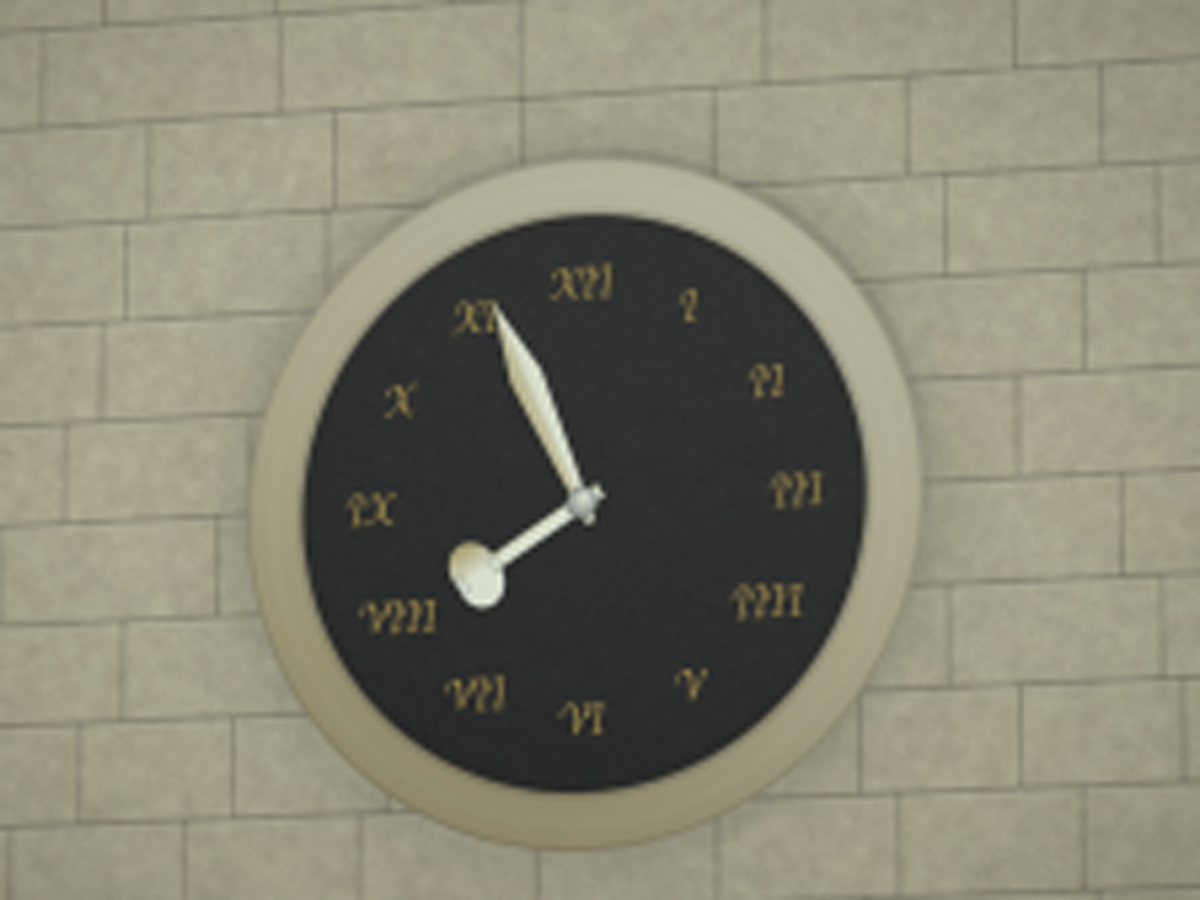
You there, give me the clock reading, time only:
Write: 7:56
